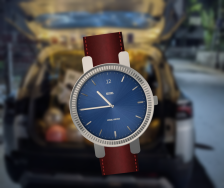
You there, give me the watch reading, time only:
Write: 10:45
